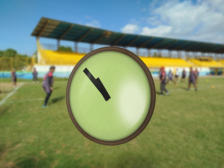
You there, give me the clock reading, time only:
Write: 10:53
